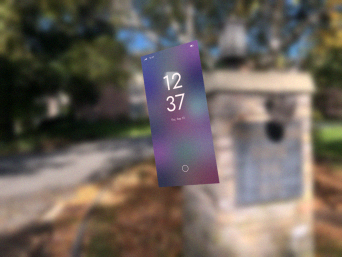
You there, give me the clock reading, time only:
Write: 12:37
